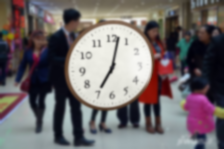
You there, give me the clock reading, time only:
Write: 7:02
